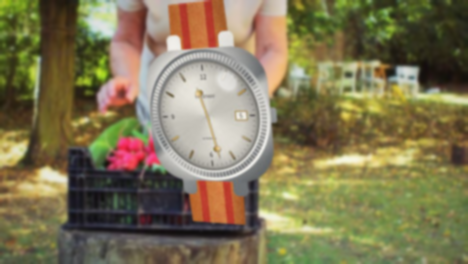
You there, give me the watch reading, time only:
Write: 11:28
